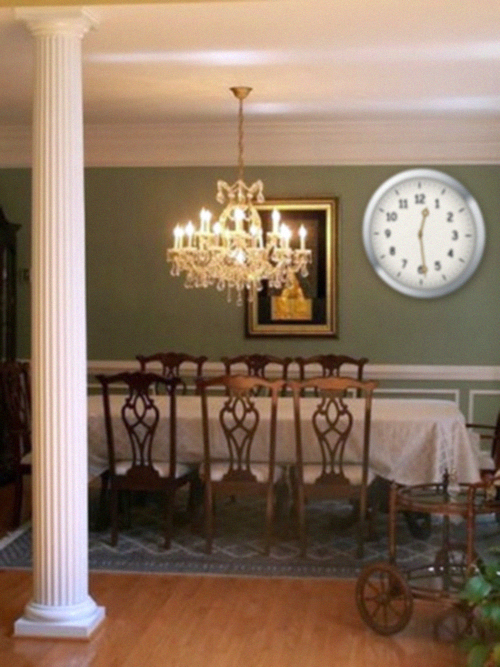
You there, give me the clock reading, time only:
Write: 12:29
